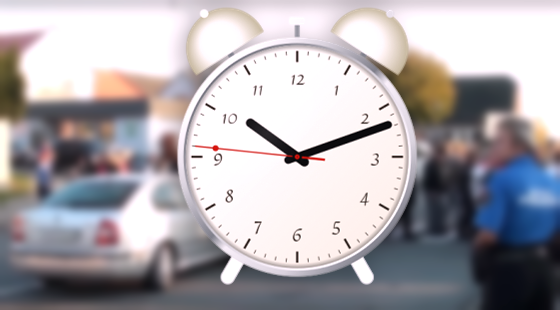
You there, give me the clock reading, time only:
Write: 10:11:46
